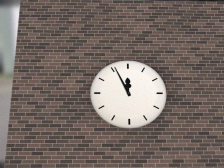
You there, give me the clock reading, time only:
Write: 11:56
